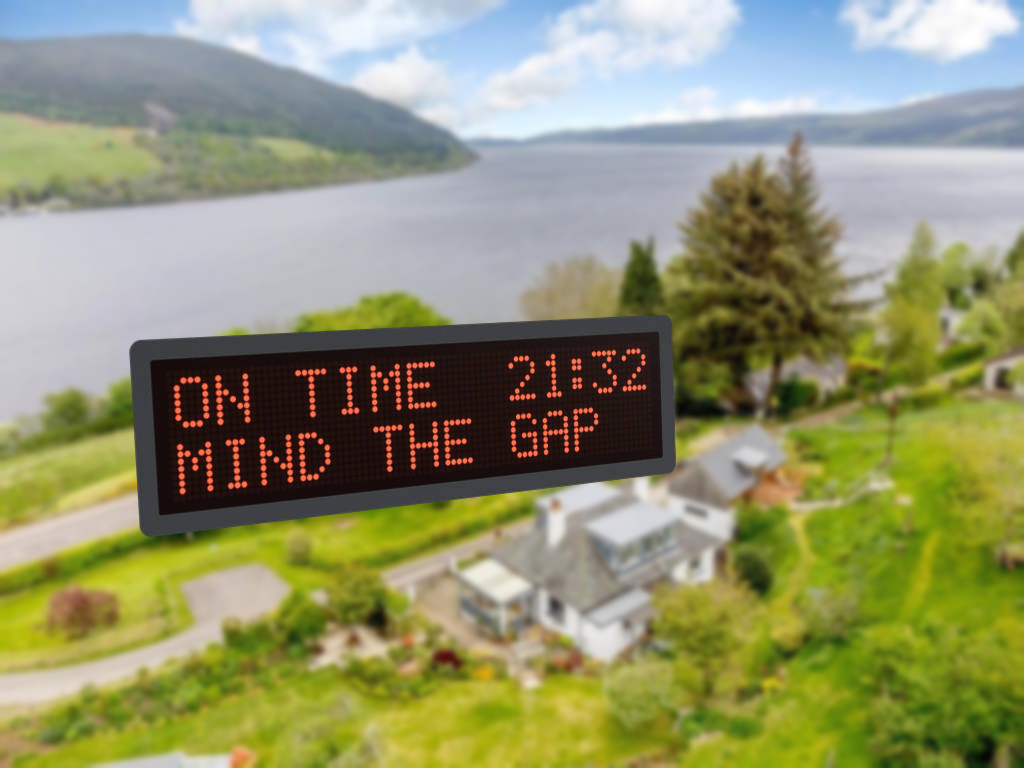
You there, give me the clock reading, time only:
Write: 21:32
